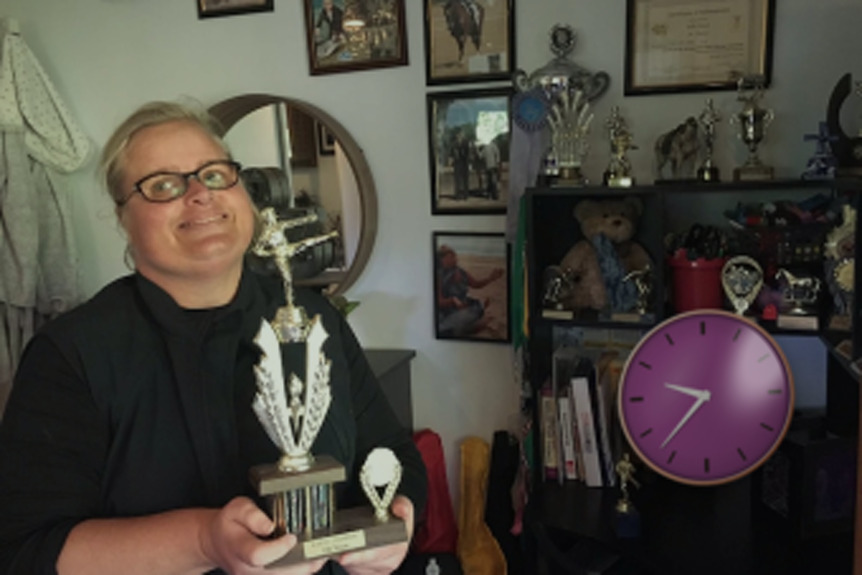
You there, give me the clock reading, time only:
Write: 9:37
